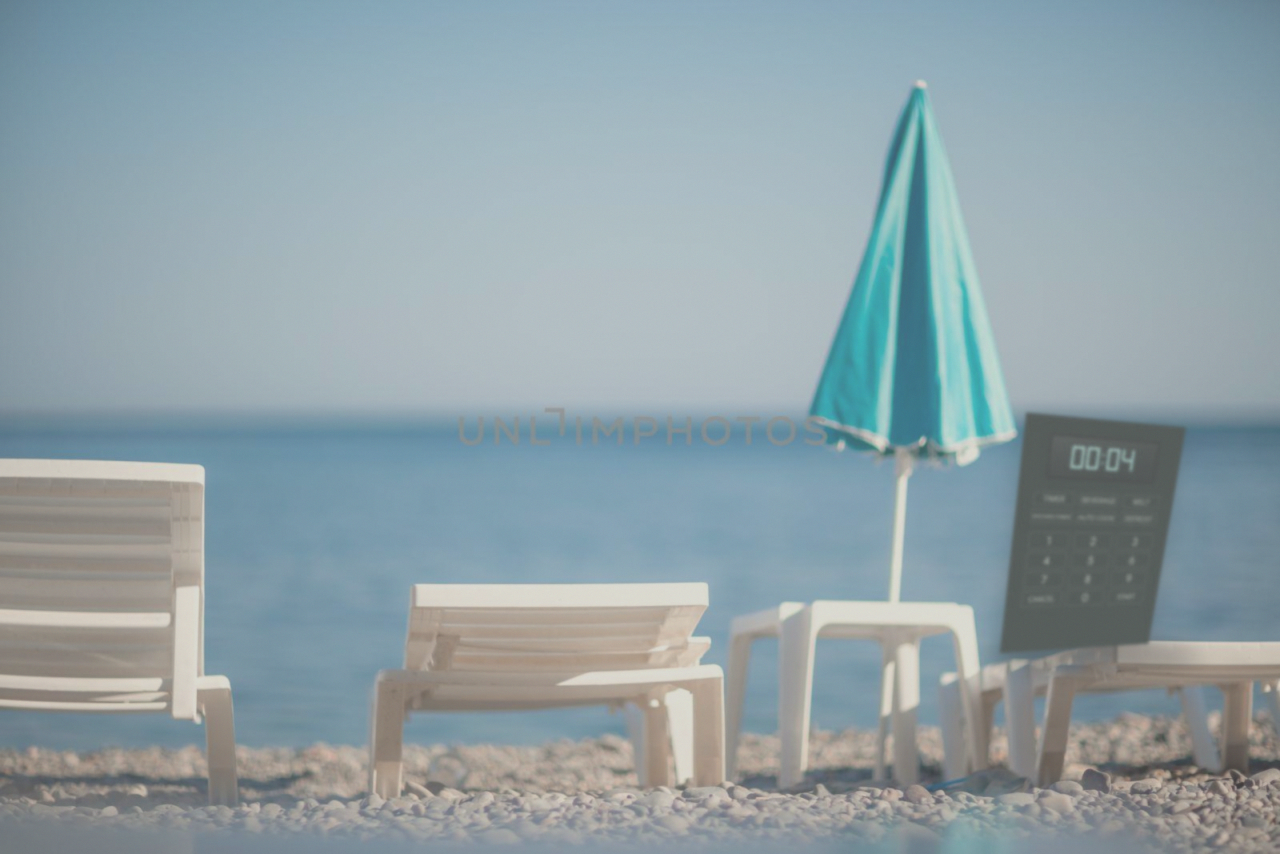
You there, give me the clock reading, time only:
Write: 0:04
